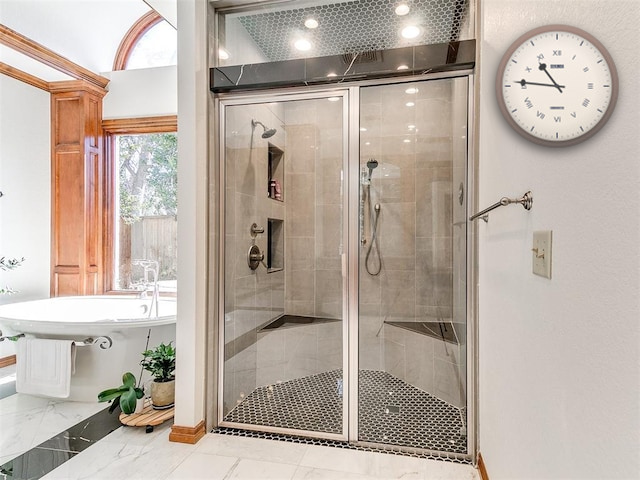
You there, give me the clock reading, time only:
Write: 10:46
